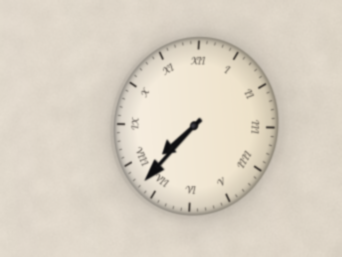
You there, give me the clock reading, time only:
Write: 7:37
